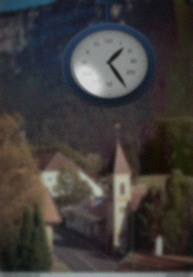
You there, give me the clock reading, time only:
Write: 1:25
